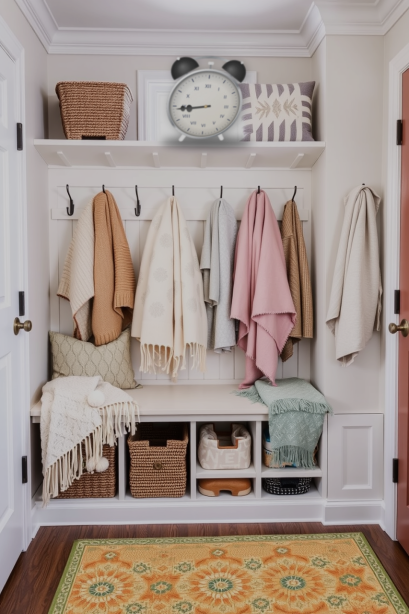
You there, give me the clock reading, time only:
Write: 8:44
